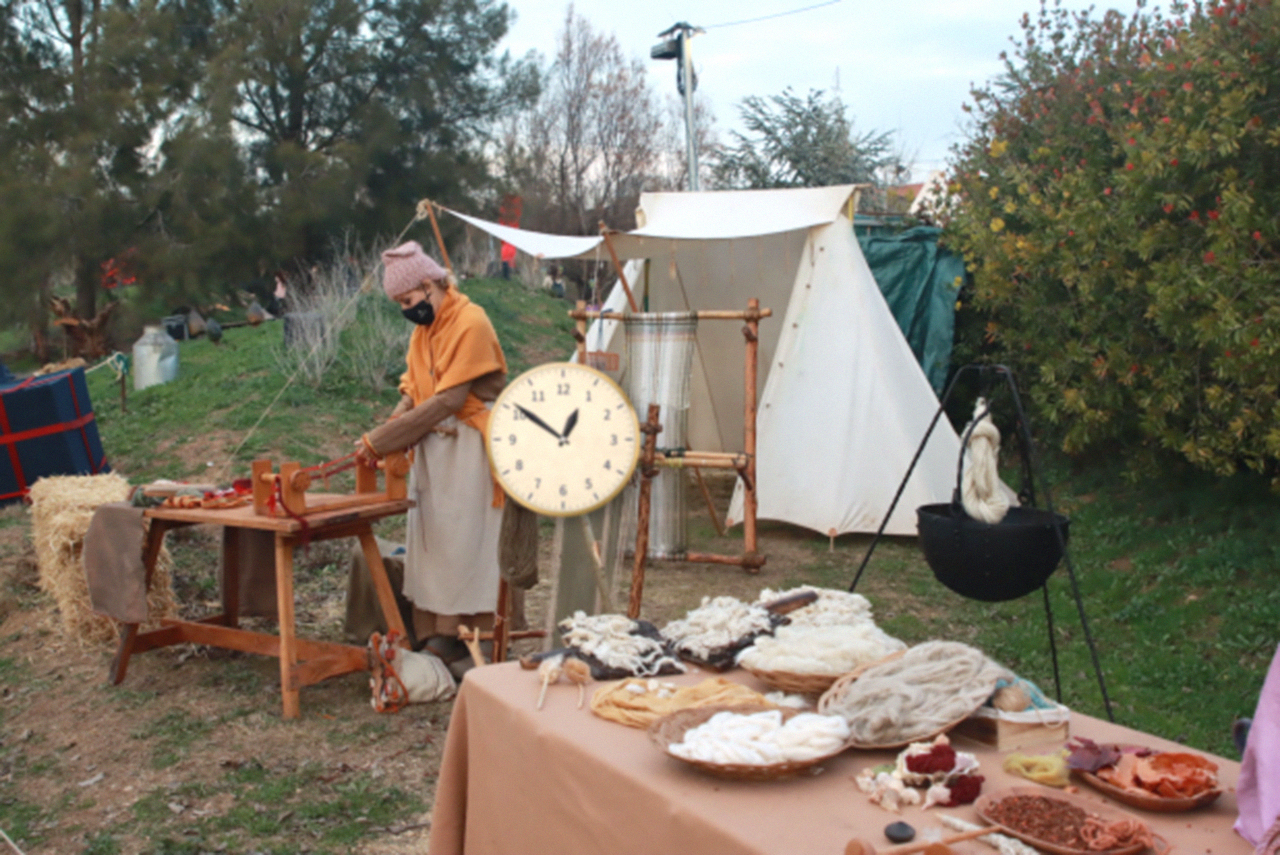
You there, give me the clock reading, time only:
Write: 12:51
